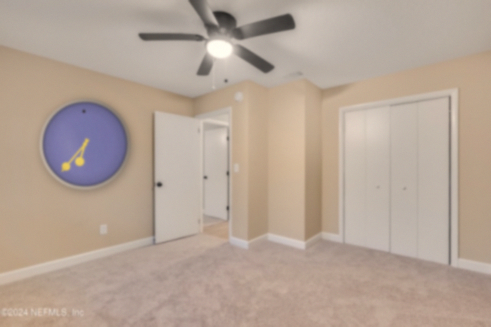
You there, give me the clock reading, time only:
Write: 6:37
